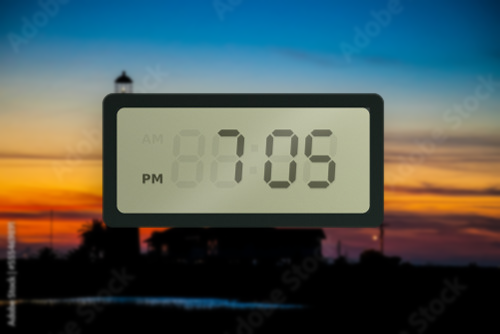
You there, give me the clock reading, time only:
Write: 7:05
